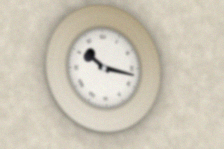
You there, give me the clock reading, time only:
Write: 10:17
